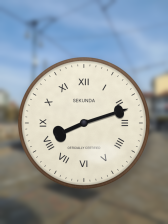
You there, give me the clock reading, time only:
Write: 8:12
